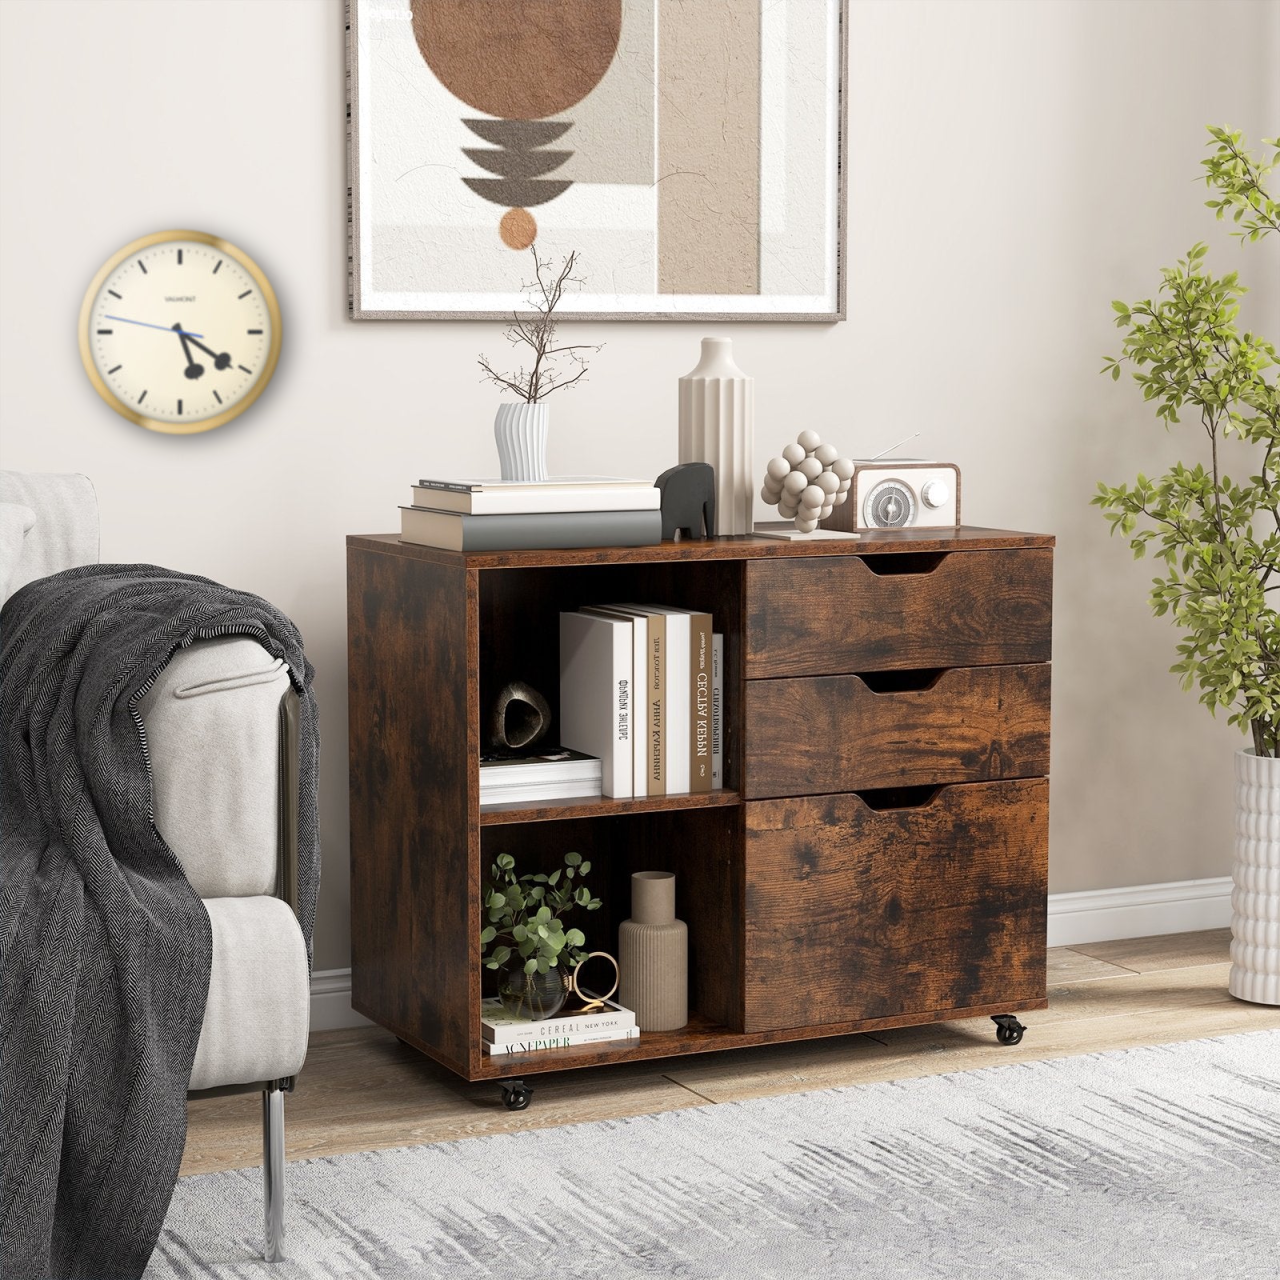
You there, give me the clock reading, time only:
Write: 5:20:47
